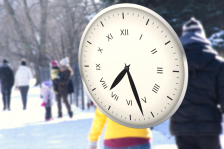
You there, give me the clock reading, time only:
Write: 7:27
